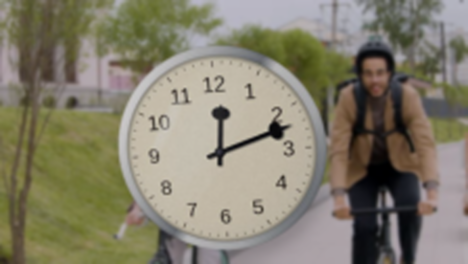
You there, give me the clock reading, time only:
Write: 12:12
